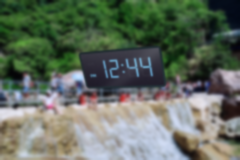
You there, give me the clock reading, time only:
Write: 12:44
